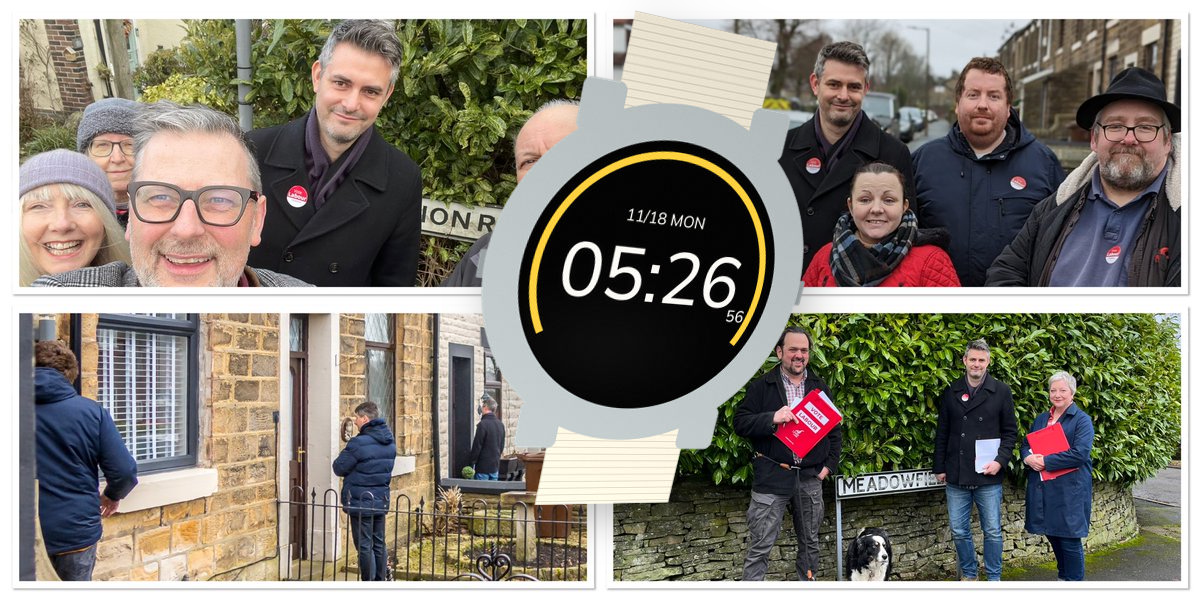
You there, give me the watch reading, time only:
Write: 5:26:56
